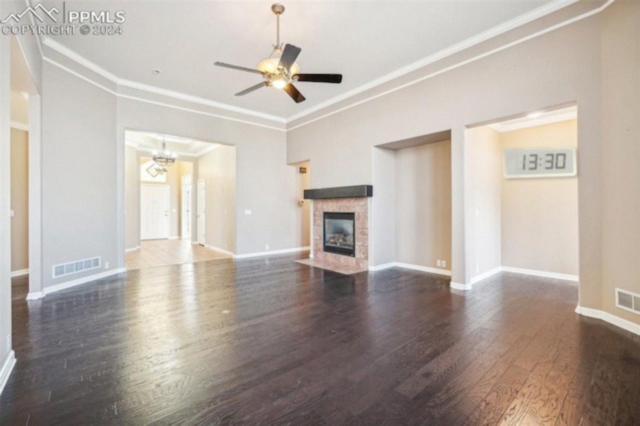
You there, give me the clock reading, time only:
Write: 13:30
